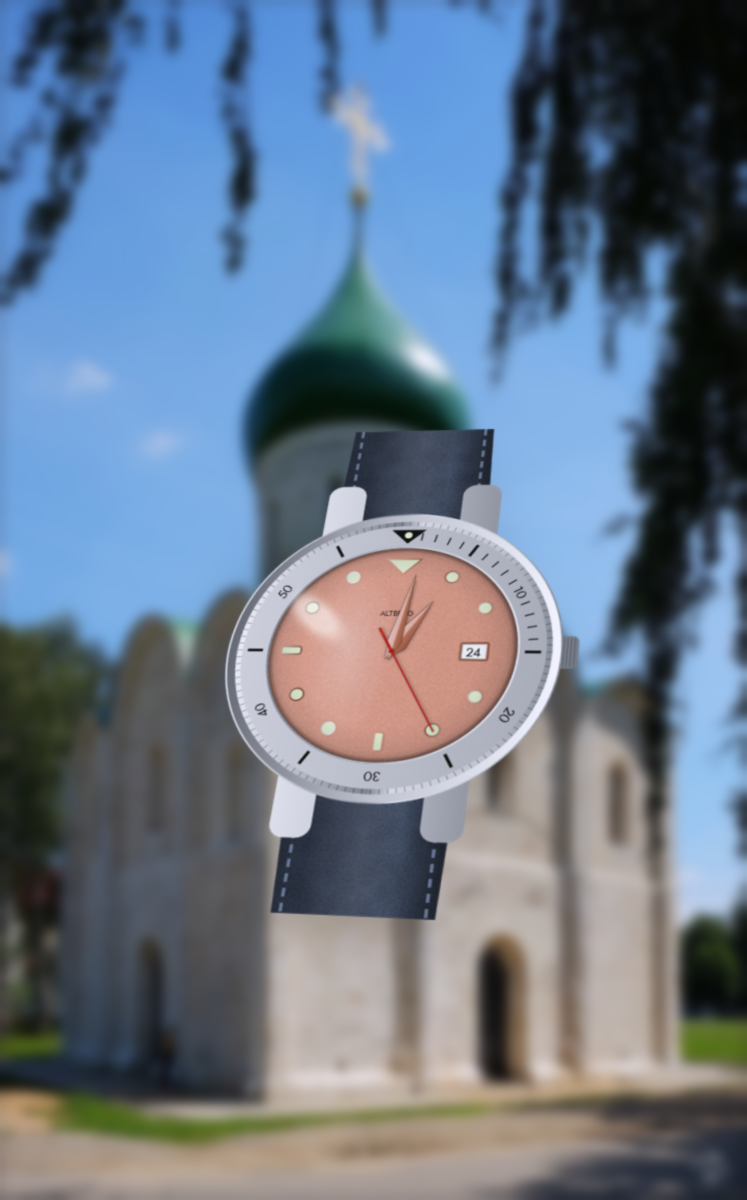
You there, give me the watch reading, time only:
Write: 1:01:25
